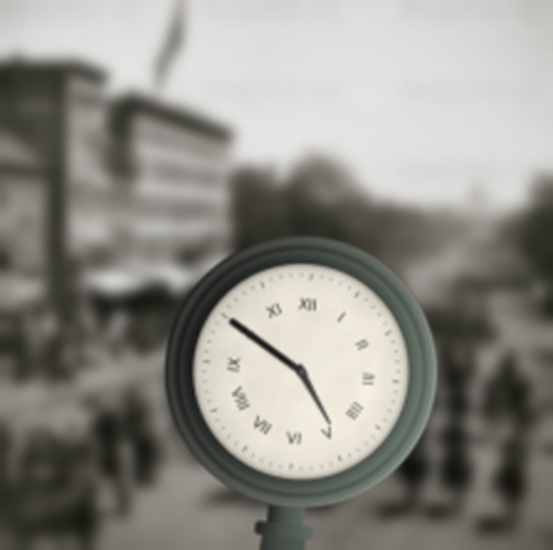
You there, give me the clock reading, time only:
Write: 4:50
